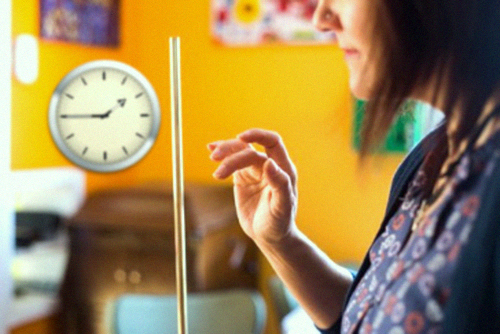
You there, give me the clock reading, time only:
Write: 1:45
